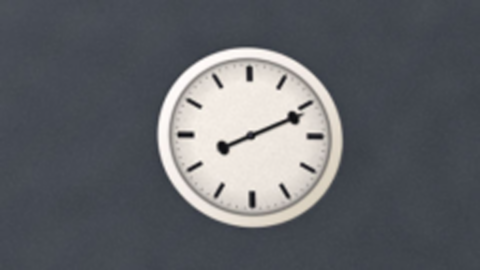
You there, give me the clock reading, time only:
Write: 8:11
